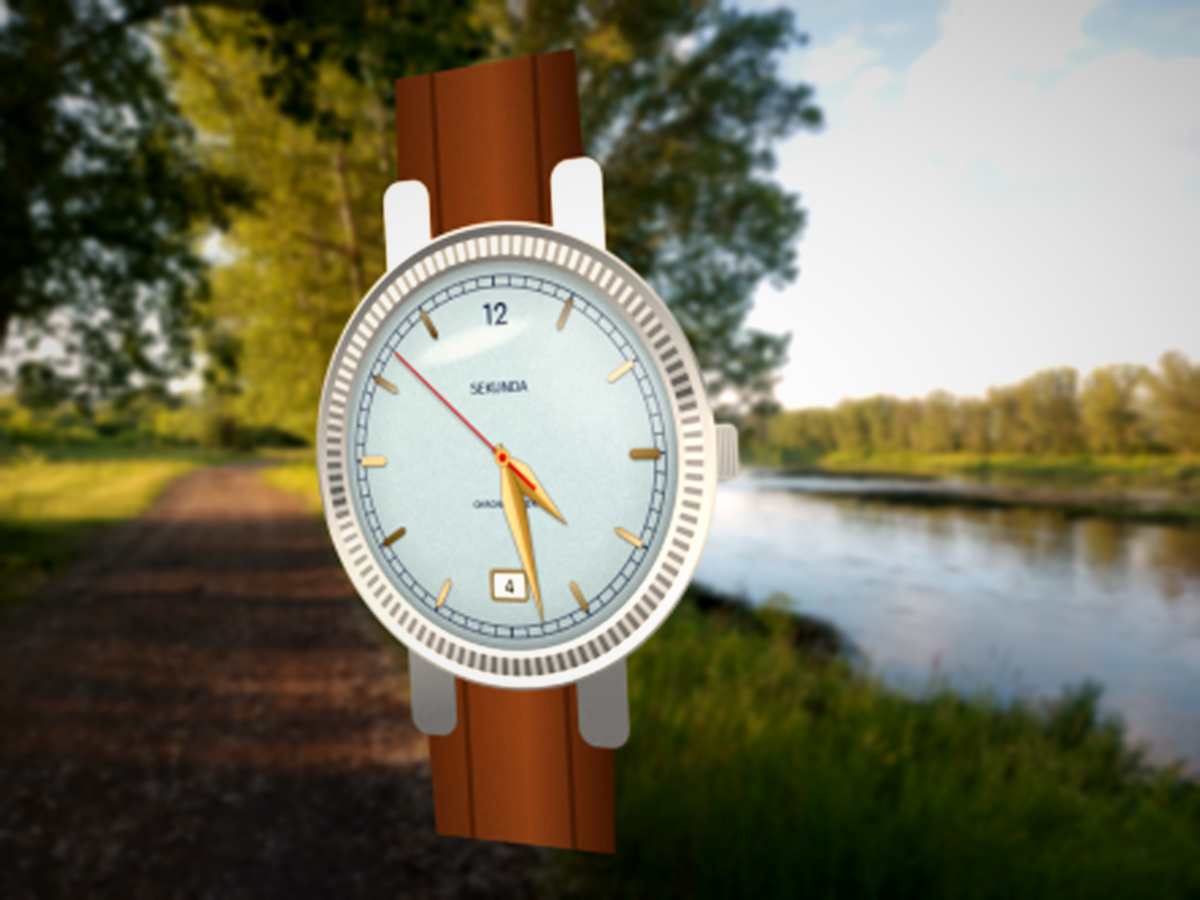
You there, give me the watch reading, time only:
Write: 4:27:52
